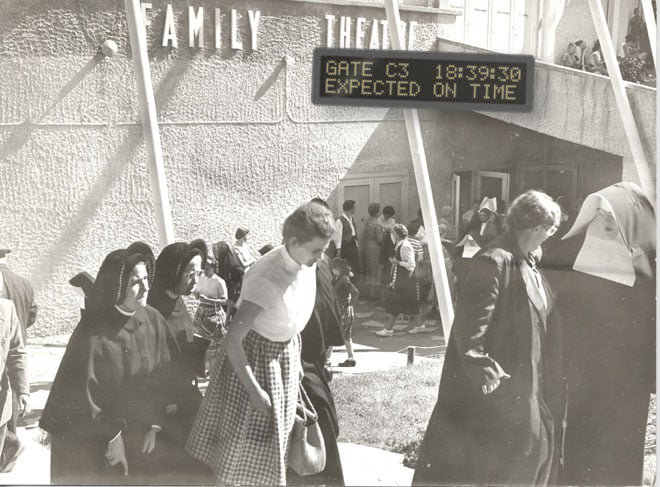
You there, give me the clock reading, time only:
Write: 18:39:30
